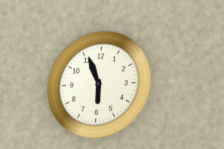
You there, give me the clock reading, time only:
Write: 5:56
